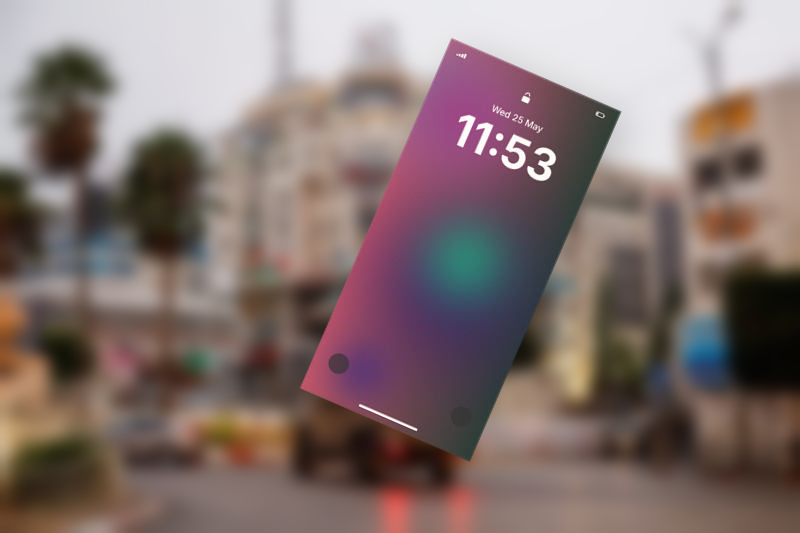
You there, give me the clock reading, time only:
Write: 11:53
